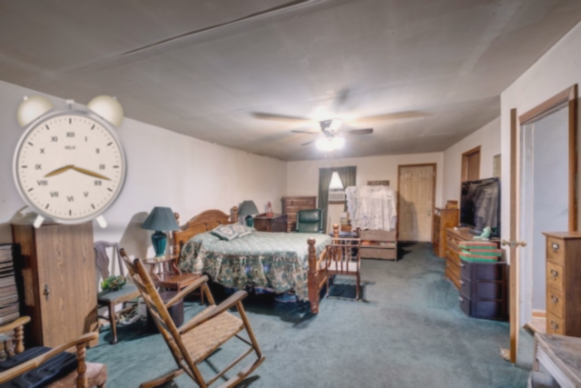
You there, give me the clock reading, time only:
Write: 8:18
